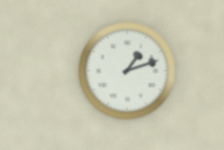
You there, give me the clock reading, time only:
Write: 1:12
